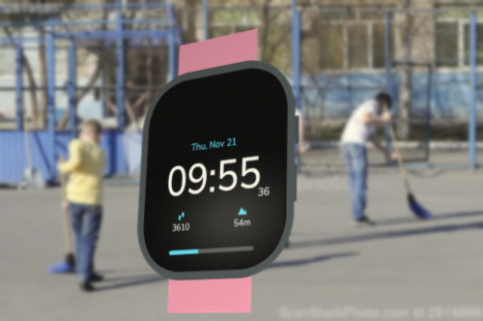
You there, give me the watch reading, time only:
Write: 9:55:36
